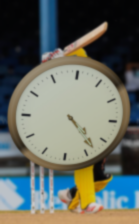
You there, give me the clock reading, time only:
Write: 4:23
